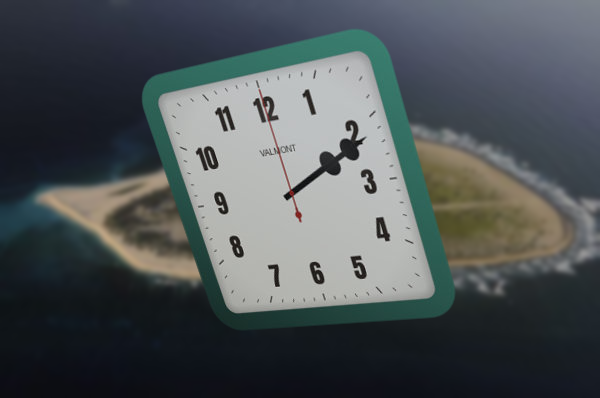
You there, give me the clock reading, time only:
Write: 2:11:00
